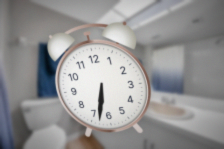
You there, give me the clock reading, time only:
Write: 6:33
